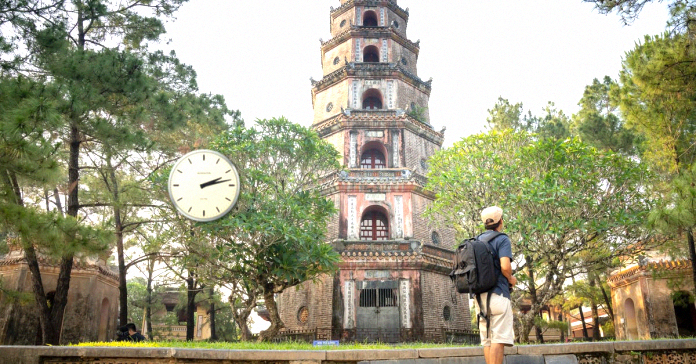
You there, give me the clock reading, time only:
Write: 2:13
